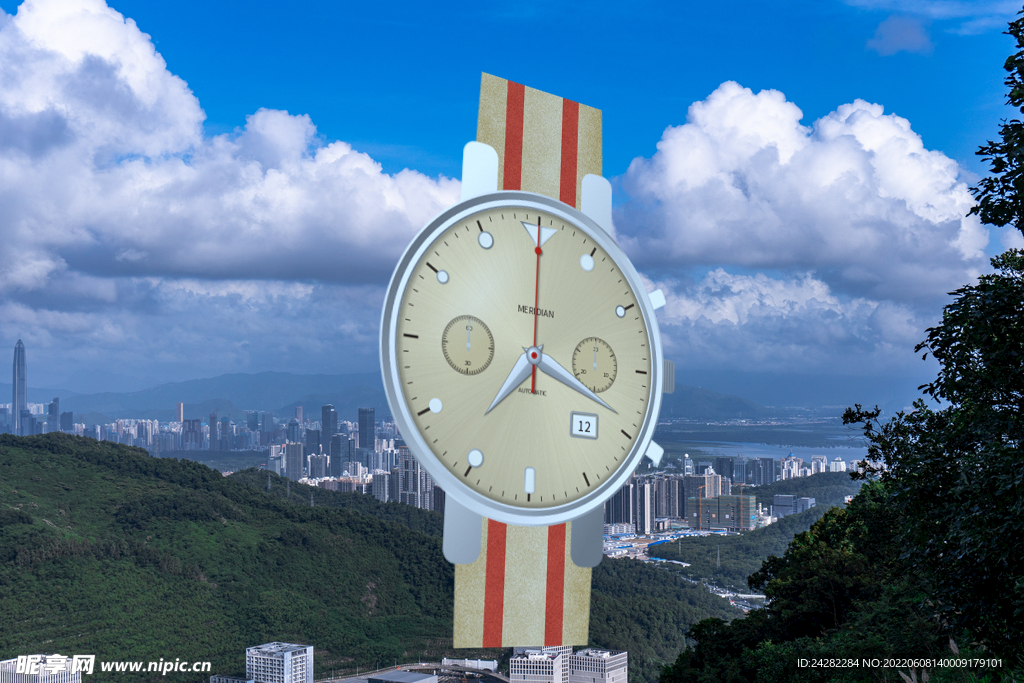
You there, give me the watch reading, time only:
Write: 7:19
